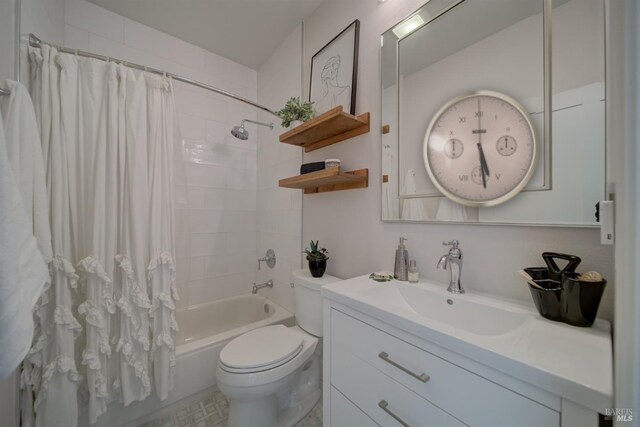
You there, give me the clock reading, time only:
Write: 5:29
